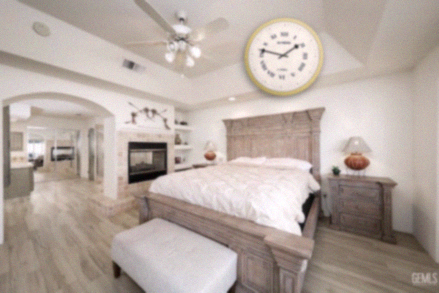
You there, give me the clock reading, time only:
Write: 1:47
